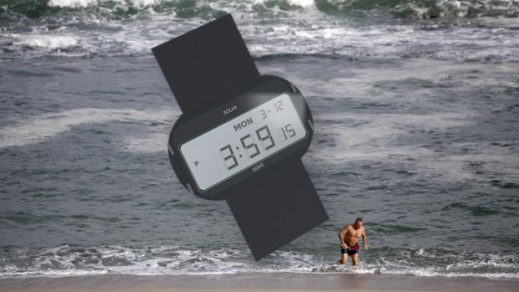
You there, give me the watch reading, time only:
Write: 3:59:15
